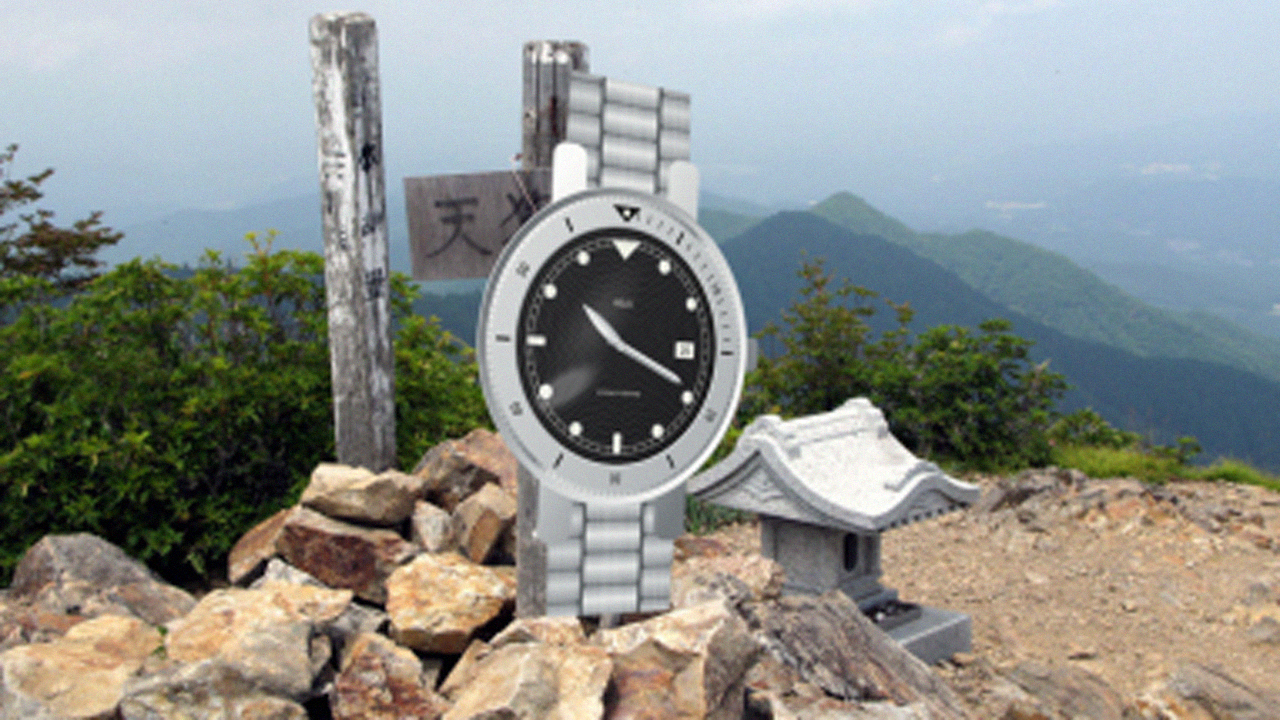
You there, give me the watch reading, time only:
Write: 10:19
